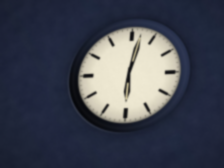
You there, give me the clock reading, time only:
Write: 6:02
